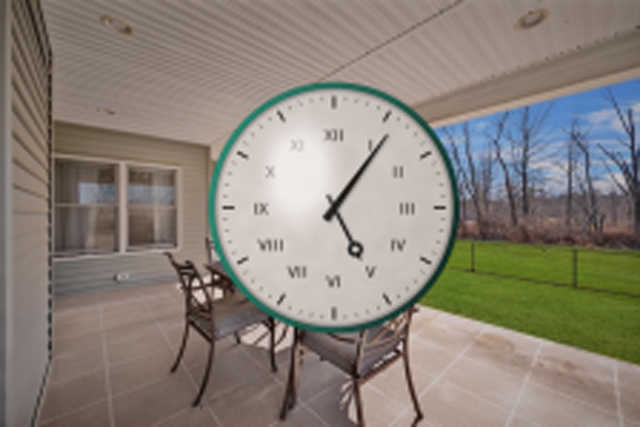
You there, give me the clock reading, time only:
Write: 5:06
